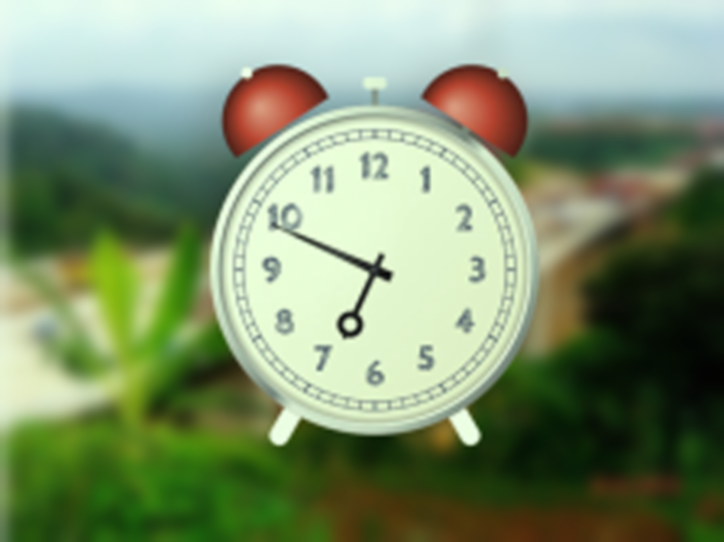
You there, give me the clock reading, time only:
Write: 6:49
